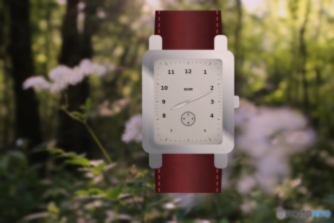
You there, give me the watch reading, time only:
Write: 8:11
